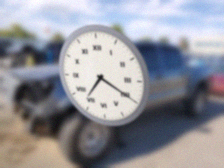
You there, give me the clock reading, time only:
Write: 7:20
